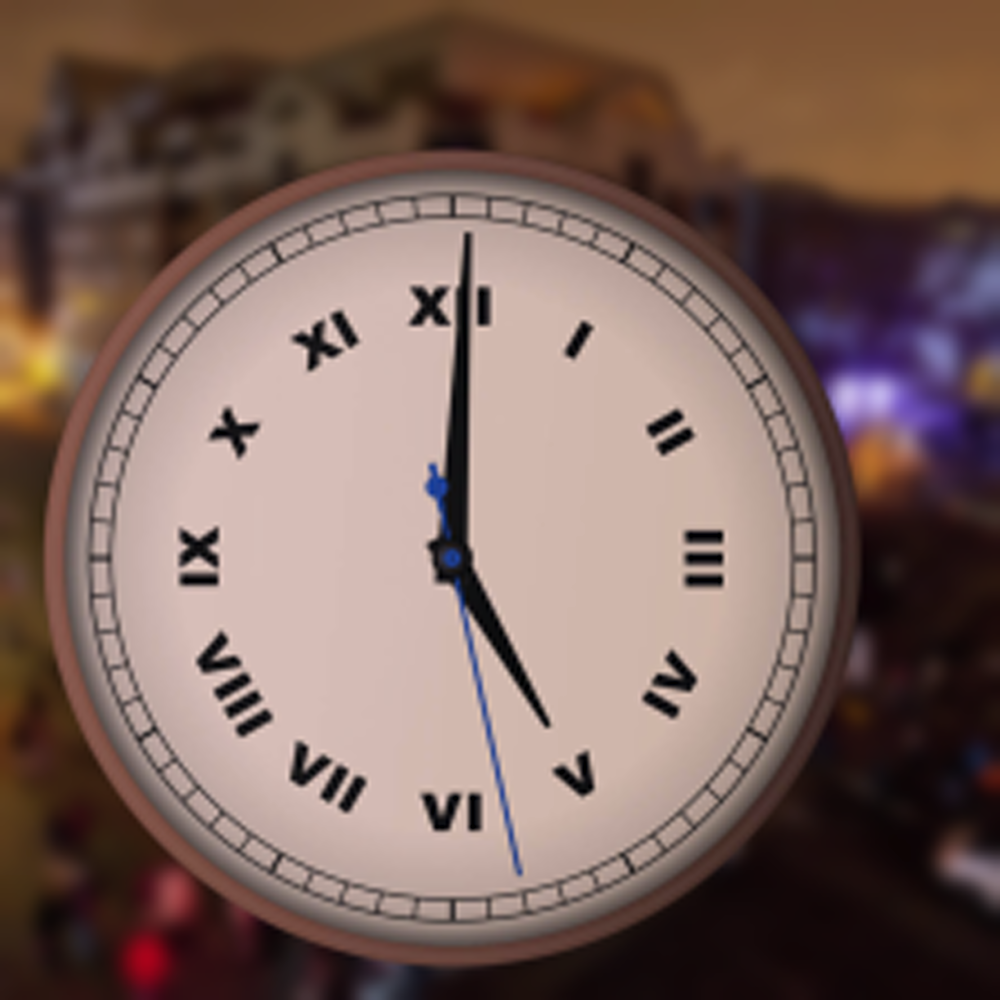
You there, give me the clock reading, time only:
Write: 5:00:28
